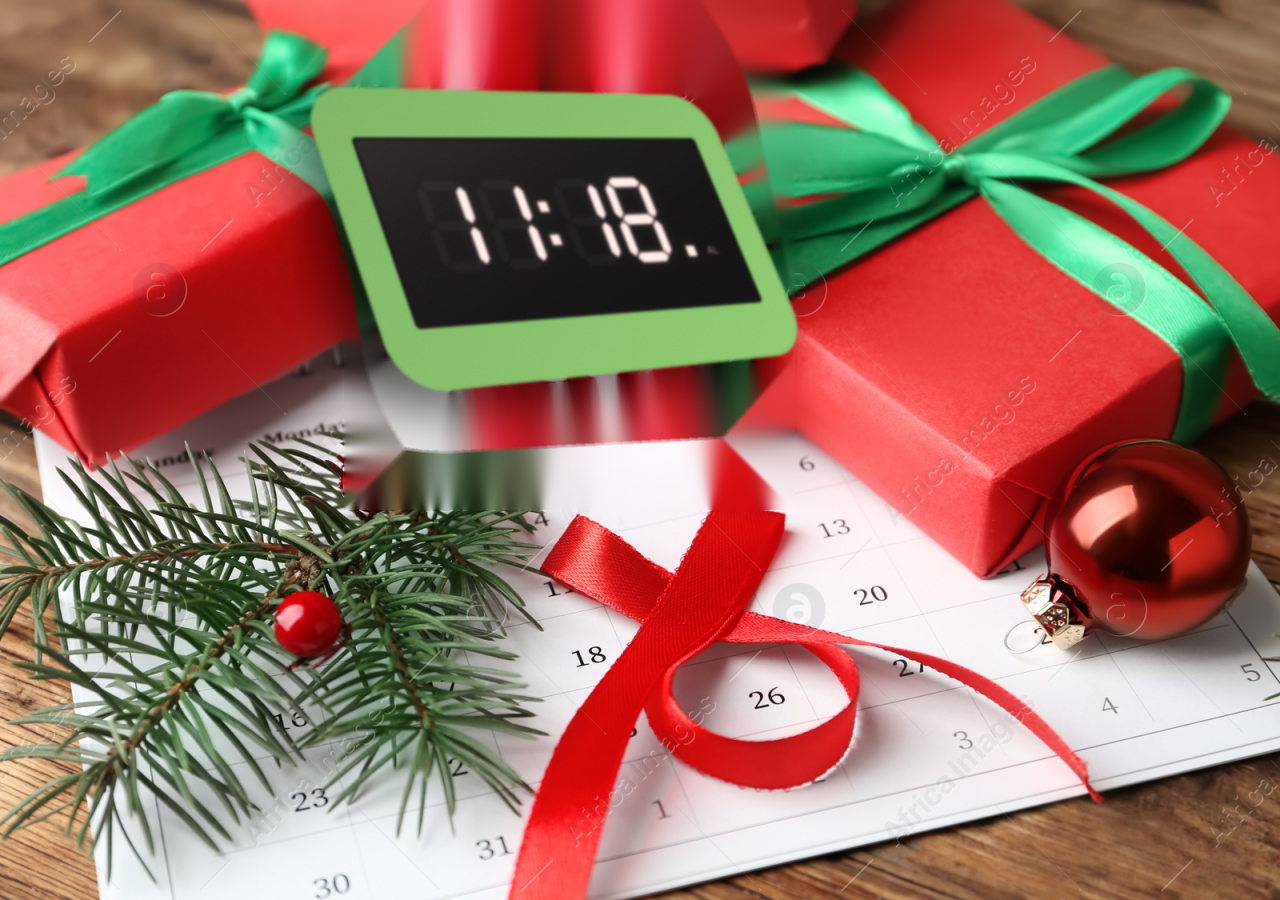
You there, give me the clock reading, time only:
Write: 11:18
